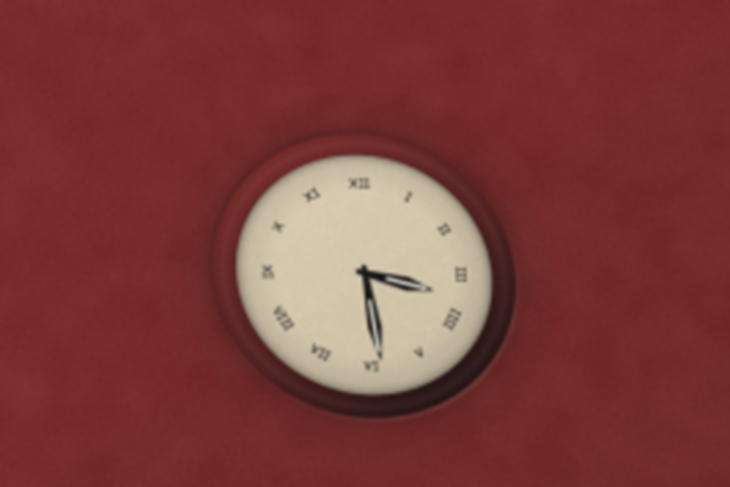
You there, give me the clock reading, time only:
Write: 3:29
